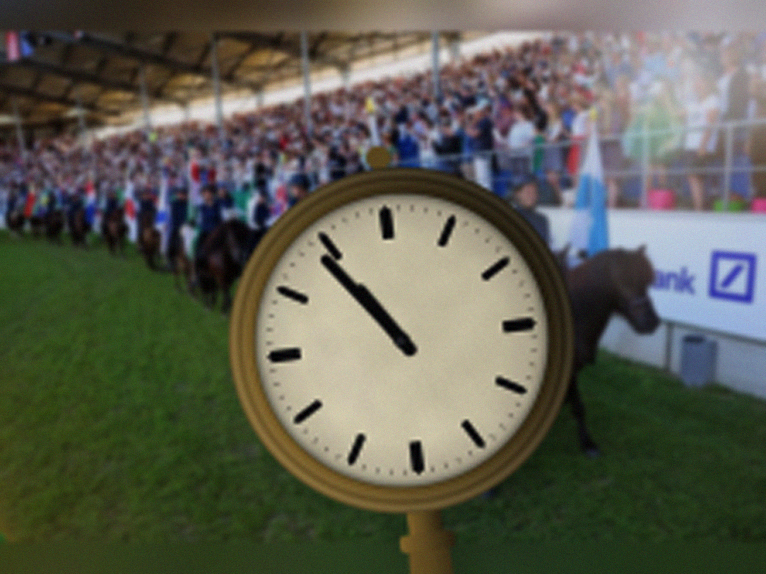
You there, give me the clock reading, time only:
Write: 10:54
